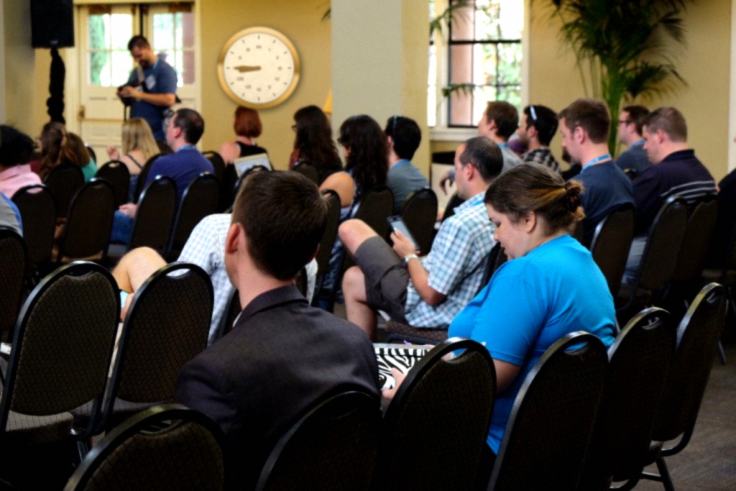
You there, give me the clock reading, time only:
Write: 8:45
